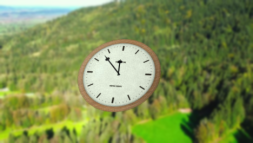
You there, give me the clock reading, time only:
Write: 11:53
